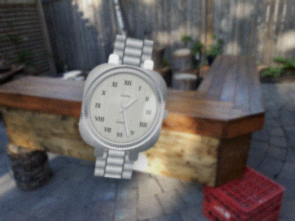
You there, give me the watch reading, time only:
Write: 1:27
